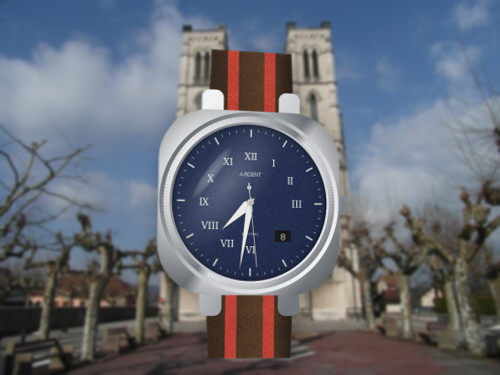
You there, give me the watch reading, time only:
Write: 7:31:29
